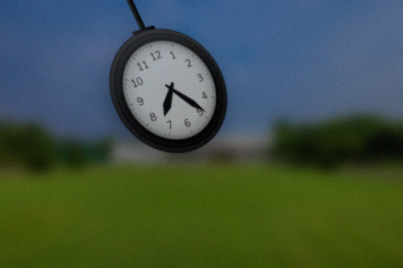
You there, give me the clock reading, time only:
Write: 7:24
